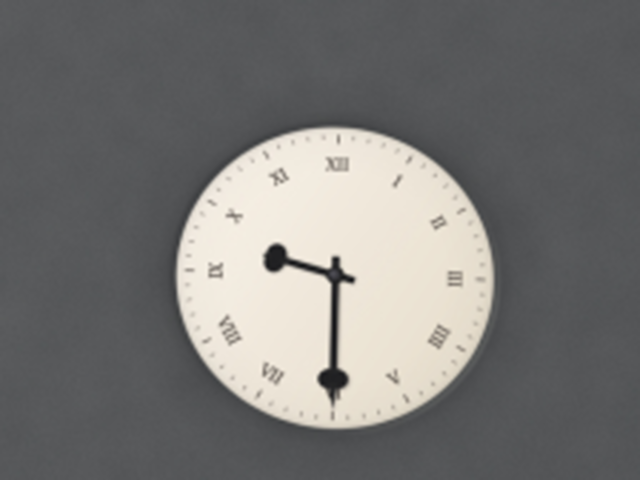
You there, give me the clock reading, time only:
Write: 9:30
